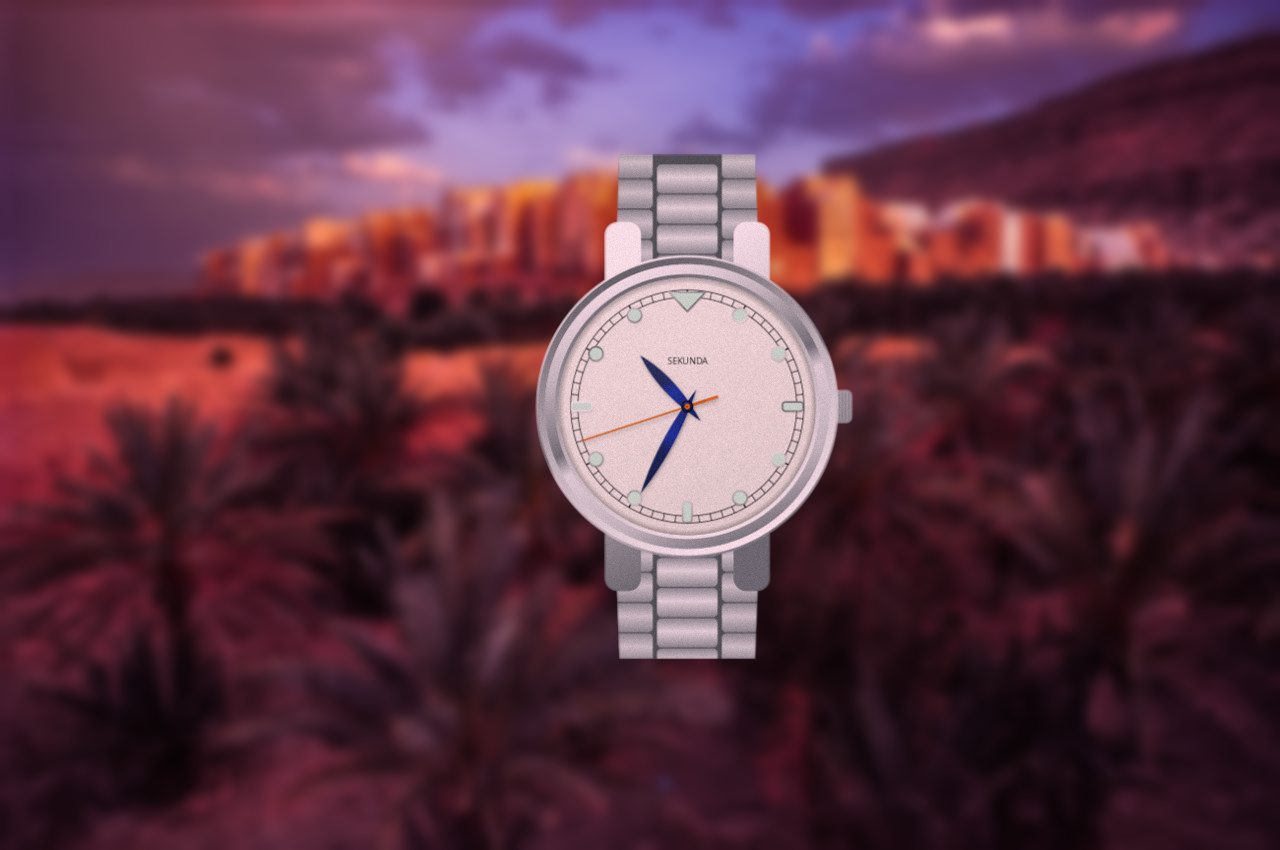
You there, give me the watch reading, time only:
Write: 10:34:42
